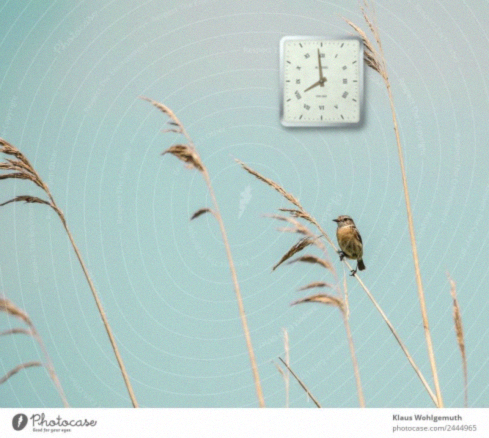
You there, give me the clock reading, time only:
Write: 7:59
